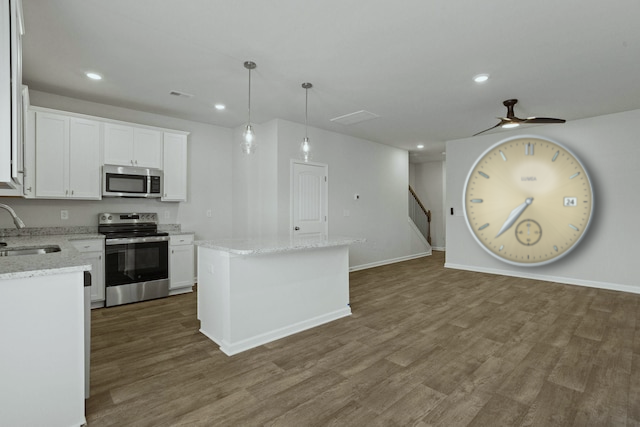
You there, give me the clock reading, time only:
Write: 7:37
